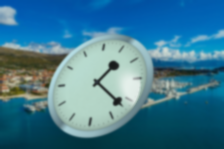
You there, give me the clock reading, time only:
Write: 1:22
